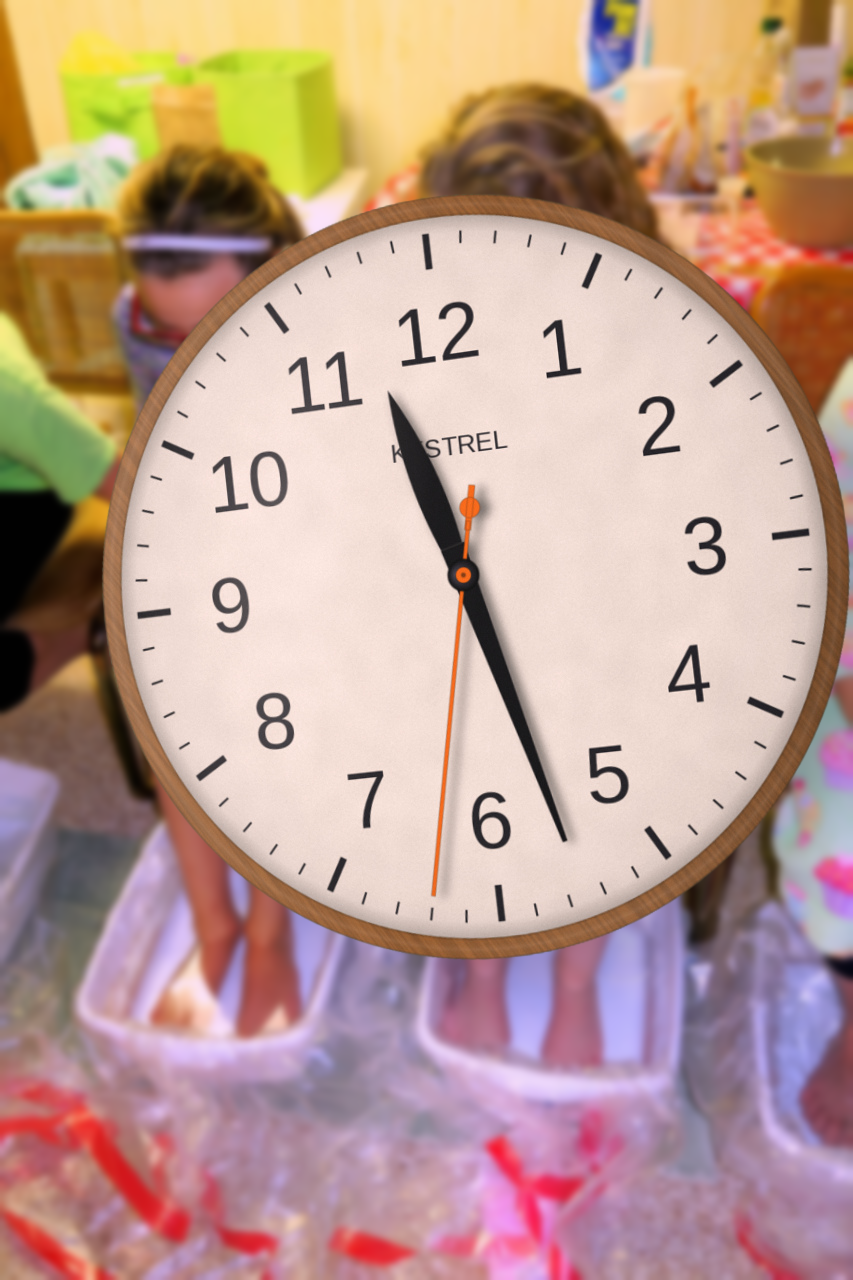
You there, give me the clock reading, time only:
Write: 11:27:32
